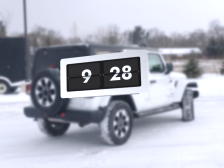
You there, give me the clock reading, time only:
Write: 9:28
